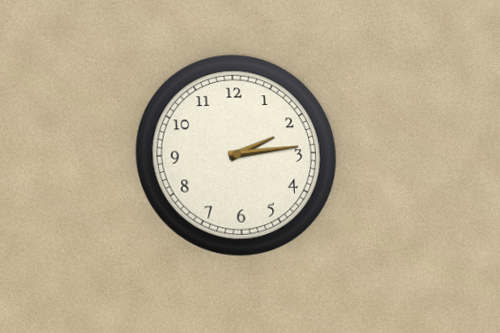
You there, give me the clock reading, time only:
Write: 2:14
